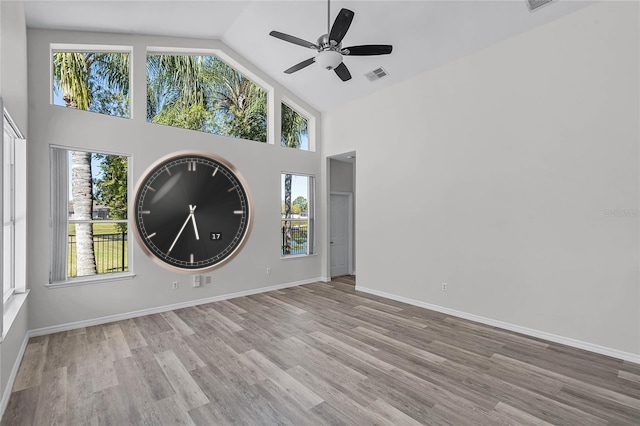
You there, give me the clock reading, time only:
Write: 5:35
